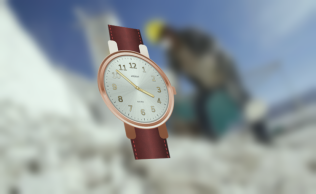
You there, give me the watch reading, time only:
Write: 3:52
